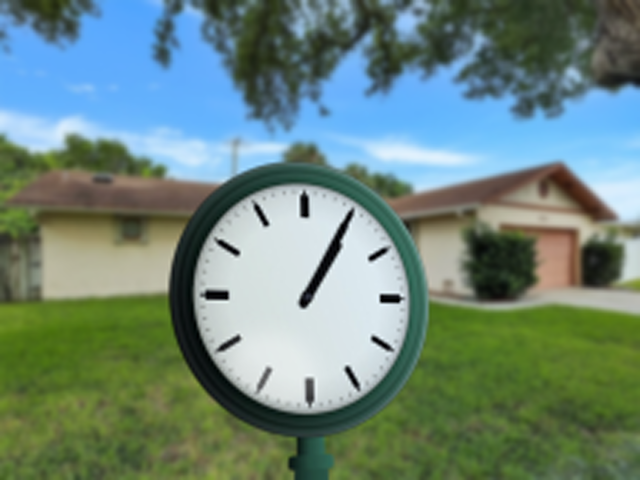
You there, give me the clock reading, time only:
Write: 1:05
